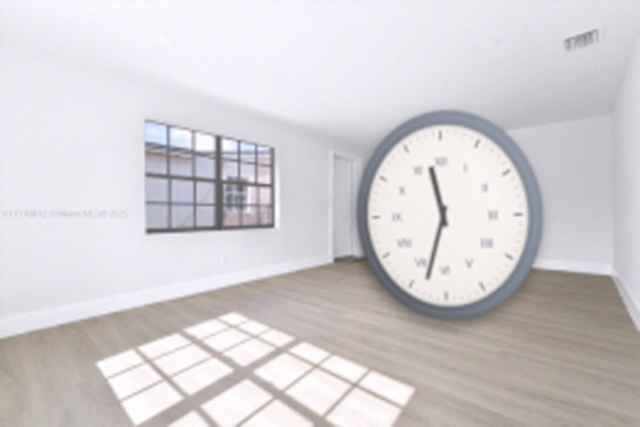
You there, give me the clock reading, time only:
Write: 11:33
